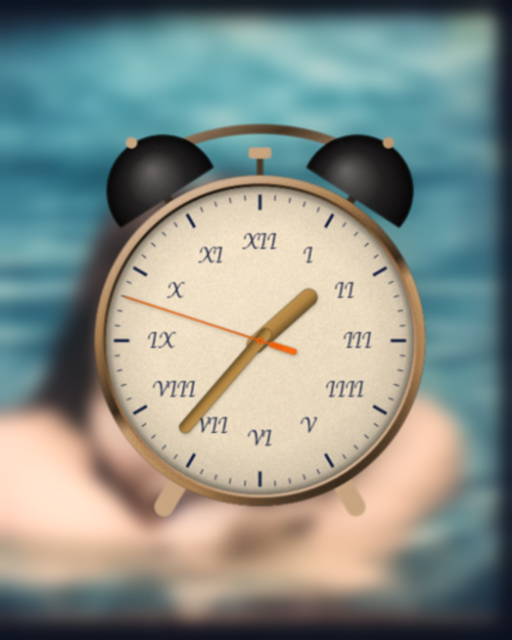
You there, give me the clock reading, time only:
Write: 1:36:48
